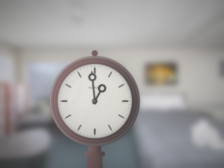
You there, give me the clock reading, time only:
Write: 12:59
